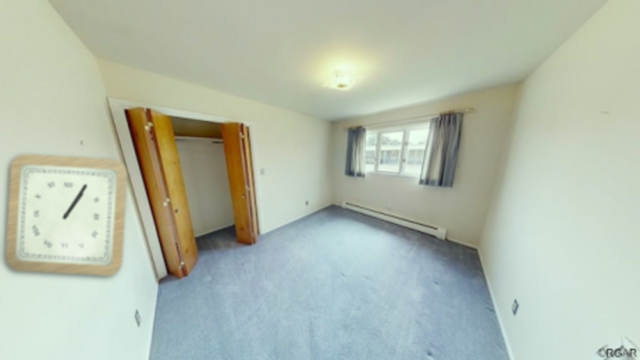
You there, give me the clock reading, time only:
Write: 1:05
